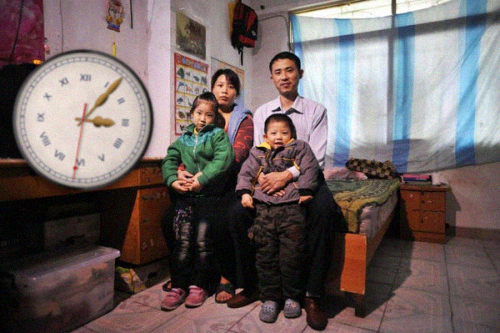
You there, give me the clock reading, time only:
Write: 3:06:31
